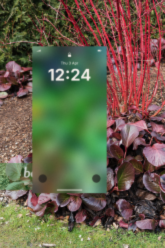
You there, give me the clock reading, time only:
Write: 12:24
